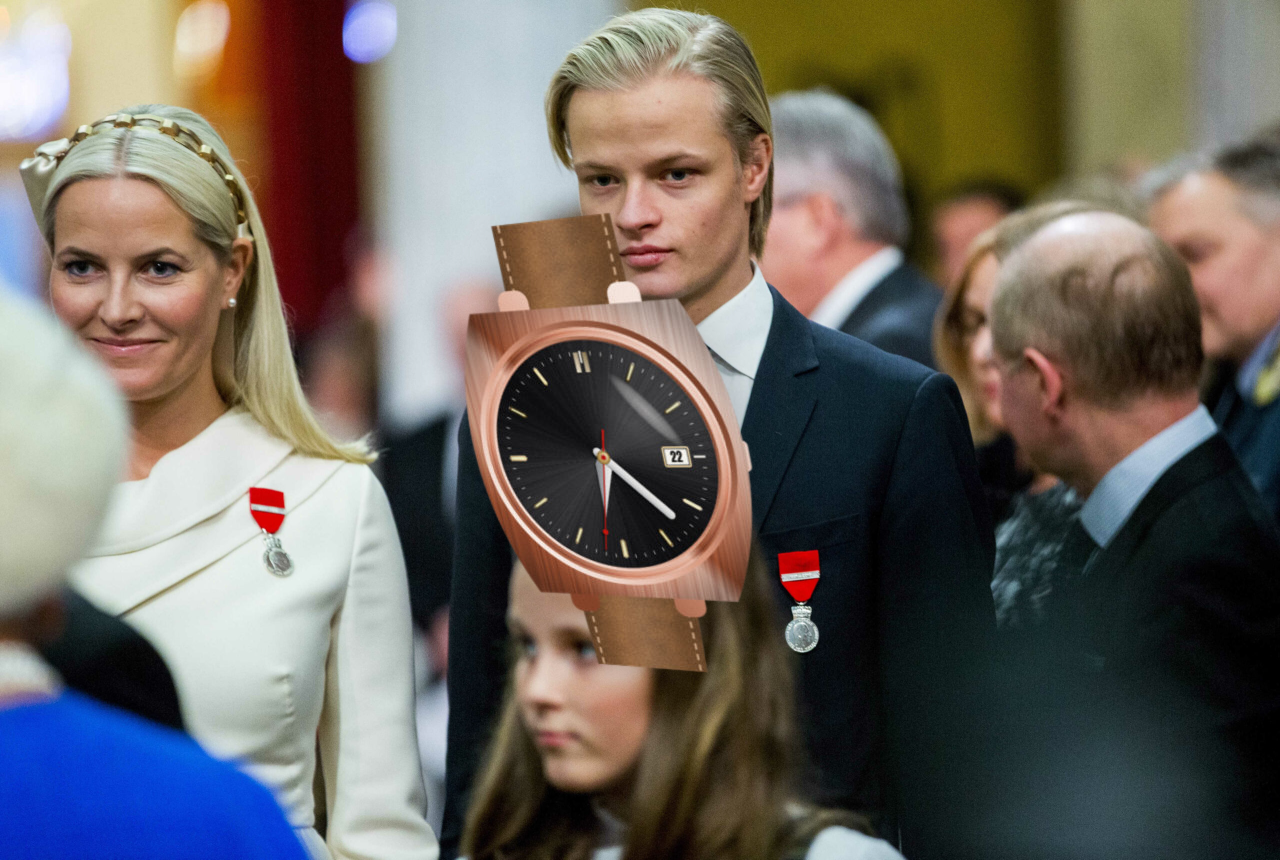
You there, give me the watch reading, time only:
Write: 6:22:32
